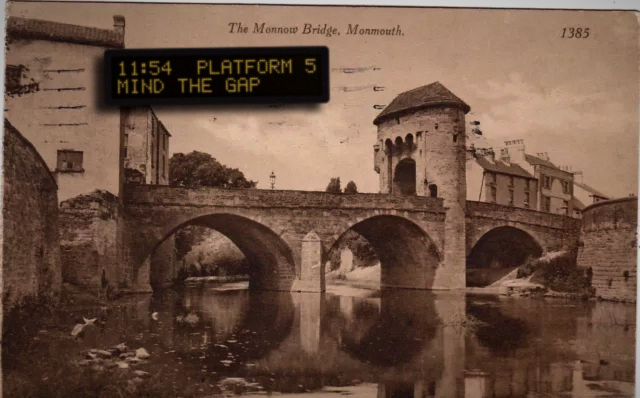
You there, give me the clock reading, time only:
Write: 11:54
